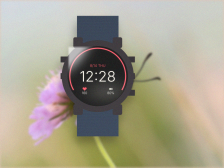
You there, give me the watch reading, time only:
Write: 12:28
